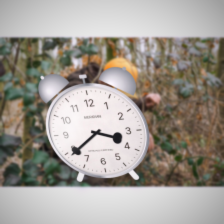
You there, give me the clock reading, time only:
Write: 3:39
